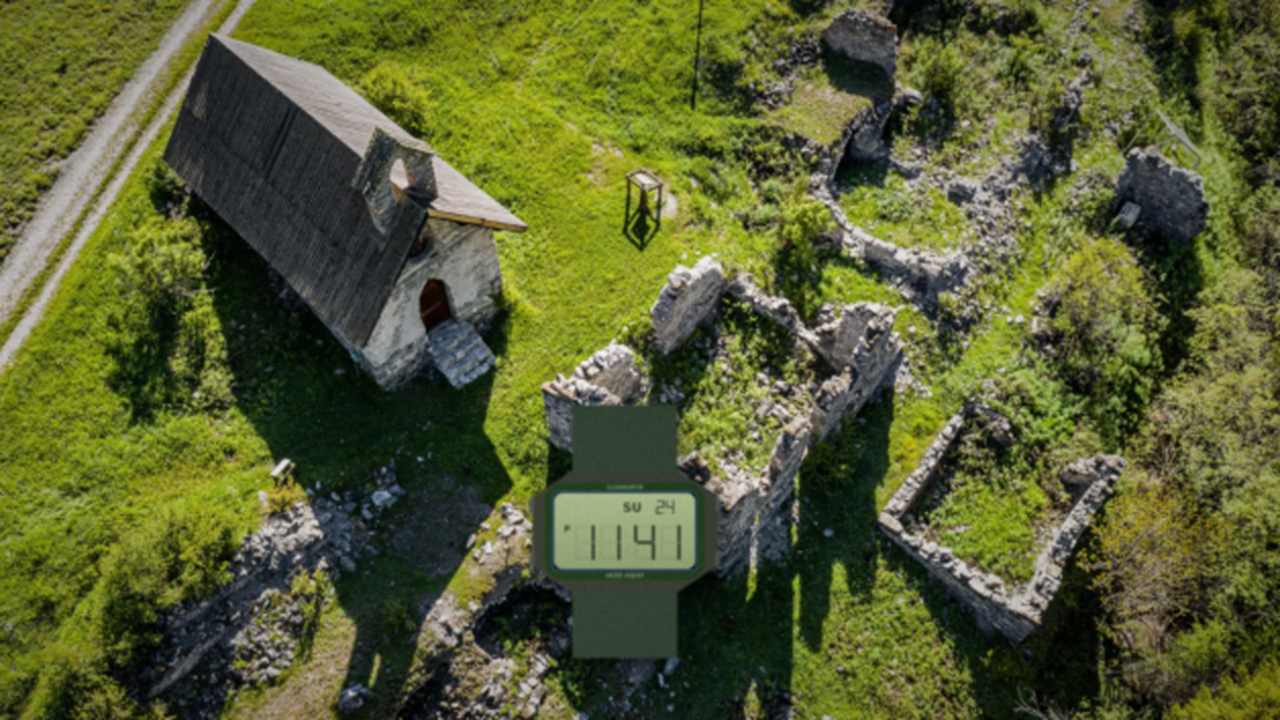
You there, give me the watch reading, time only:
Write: 11:41
